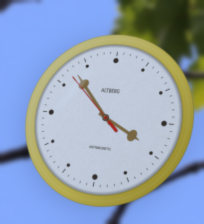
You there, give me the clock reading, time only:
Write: 3:52:52
